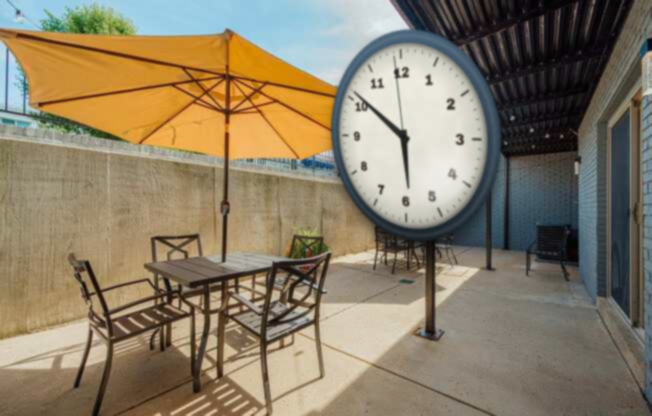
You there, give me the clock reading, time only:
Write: 5:50:59
